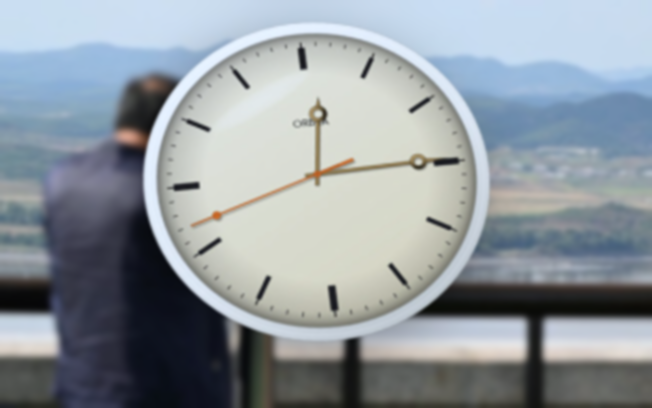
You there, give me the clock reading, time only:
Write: 12:14:42
